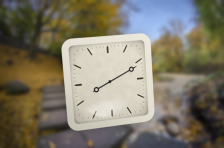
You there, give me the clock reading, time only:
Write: 8:11
